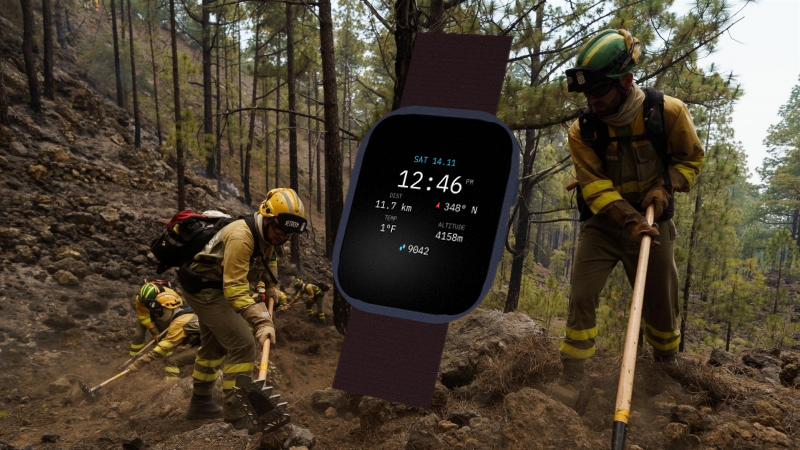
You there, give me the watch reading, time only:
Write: 12:46
